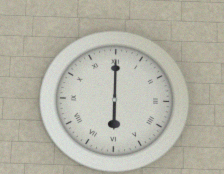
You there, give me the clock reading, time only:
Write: 6:00
